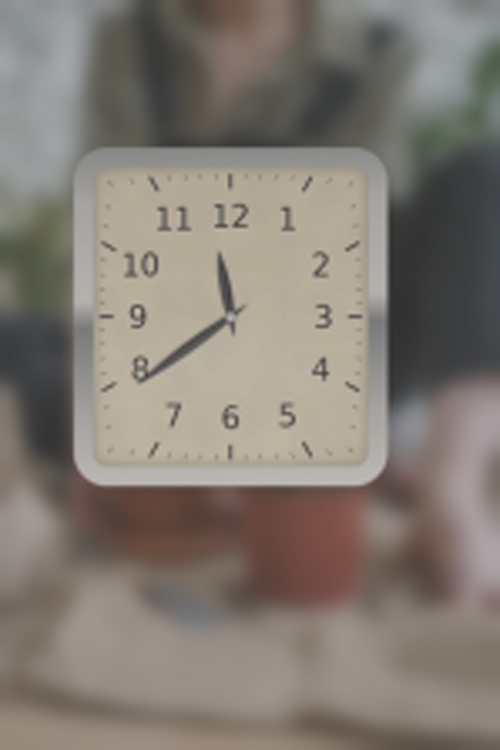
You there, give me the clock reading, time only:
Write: 11:39
